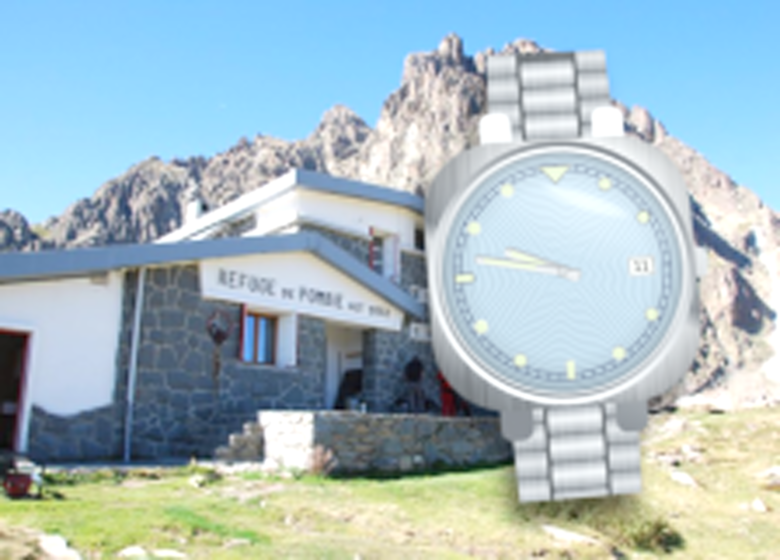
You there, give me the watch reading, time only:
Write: 9:47
